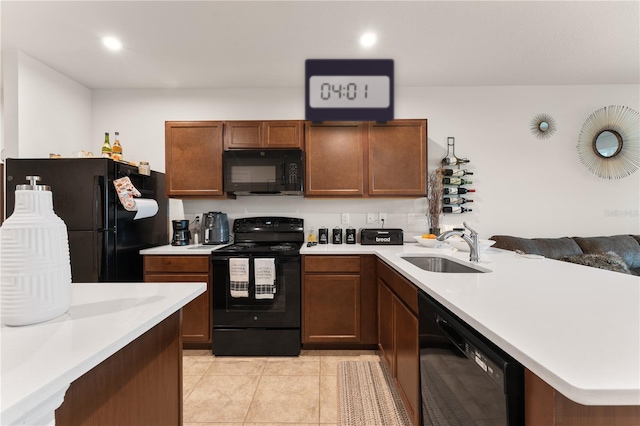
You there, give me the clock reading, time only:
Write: 4:01
